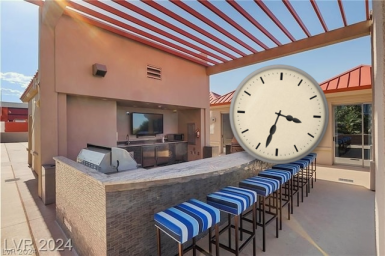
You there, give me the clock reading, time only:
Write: 3:33
